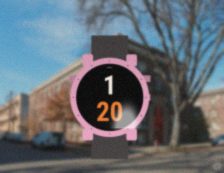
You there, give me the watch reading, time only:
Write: 1:20
